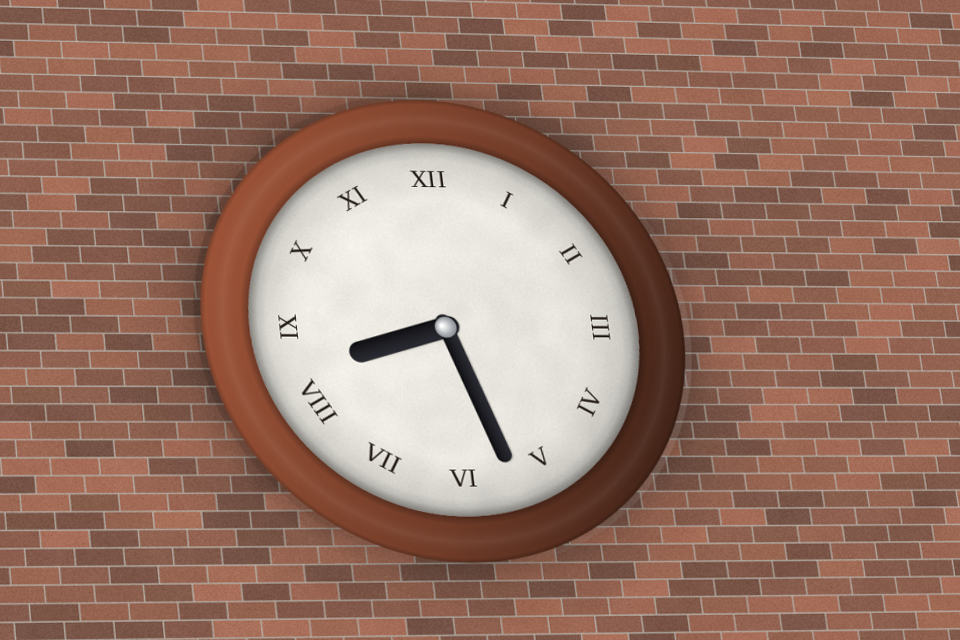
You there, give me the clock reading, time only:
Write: 8:27
